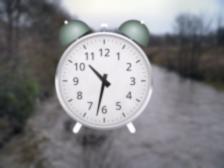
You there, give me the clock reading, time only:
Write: 10:32
